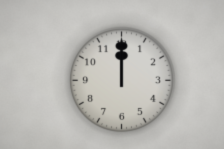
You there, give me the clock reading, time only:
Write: 12:00
